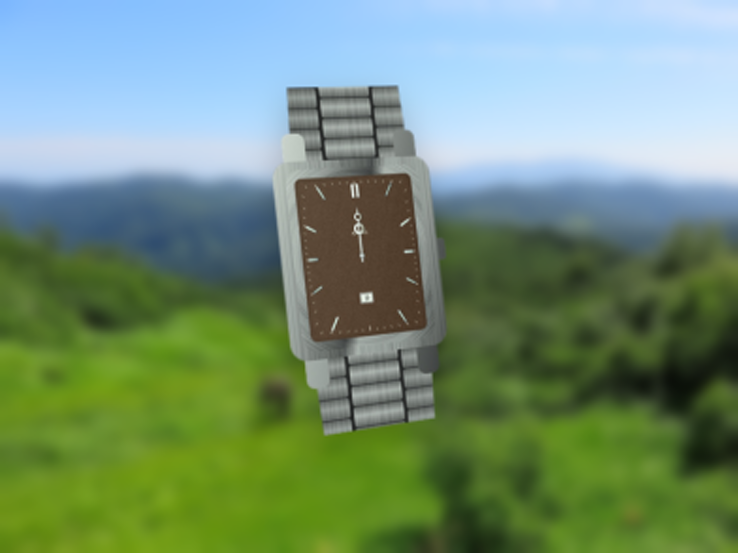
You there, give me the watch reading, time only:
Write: 12:00
